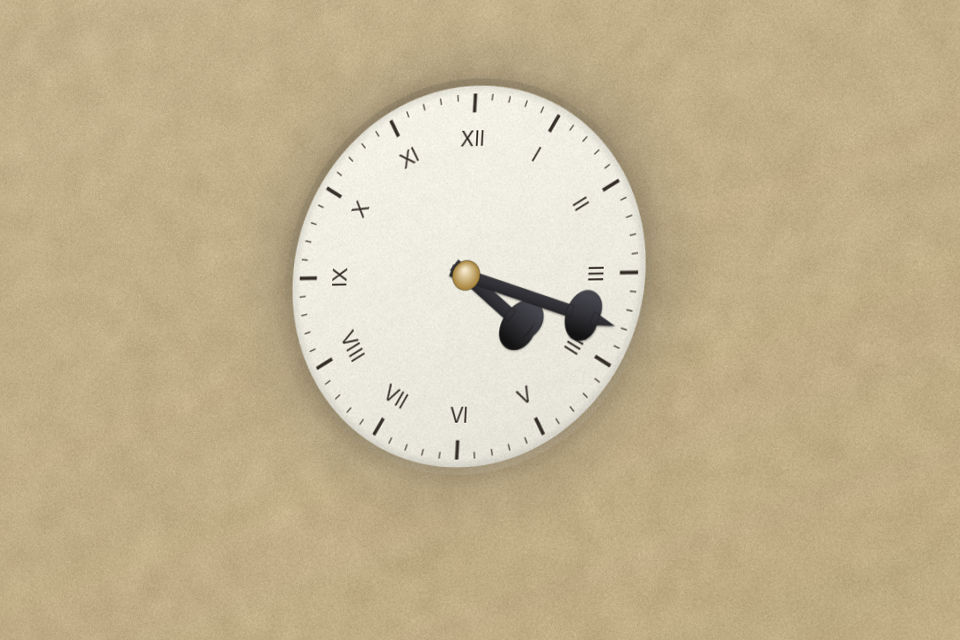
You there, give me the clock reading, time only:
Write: 4:18
